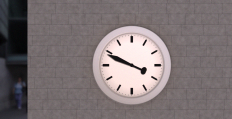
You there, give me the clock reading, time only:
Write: 3:49
